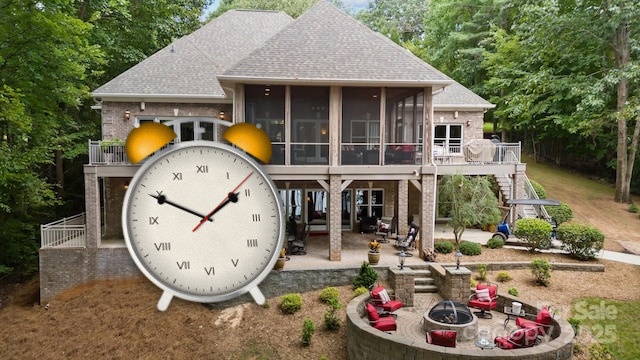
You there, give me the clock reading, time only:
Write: 1:49:08
